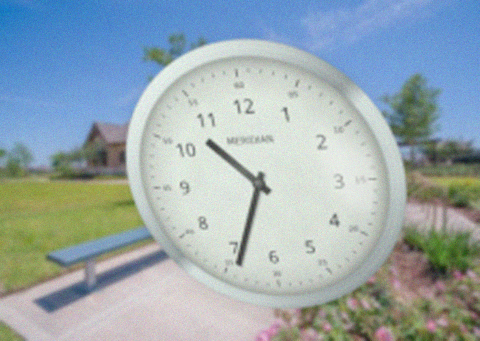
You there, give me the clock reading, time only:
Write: 10:34
